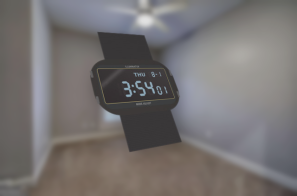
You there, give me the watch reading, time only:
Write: 3:54:01
